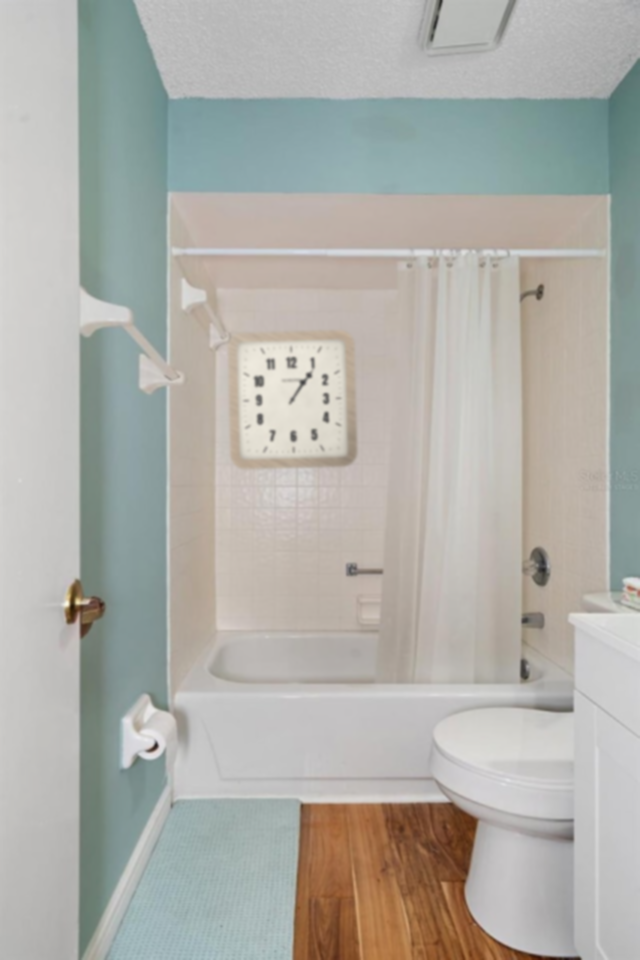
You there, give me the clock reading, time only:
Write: 1:06
